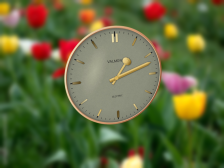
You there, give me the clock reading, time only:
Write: 1:12
